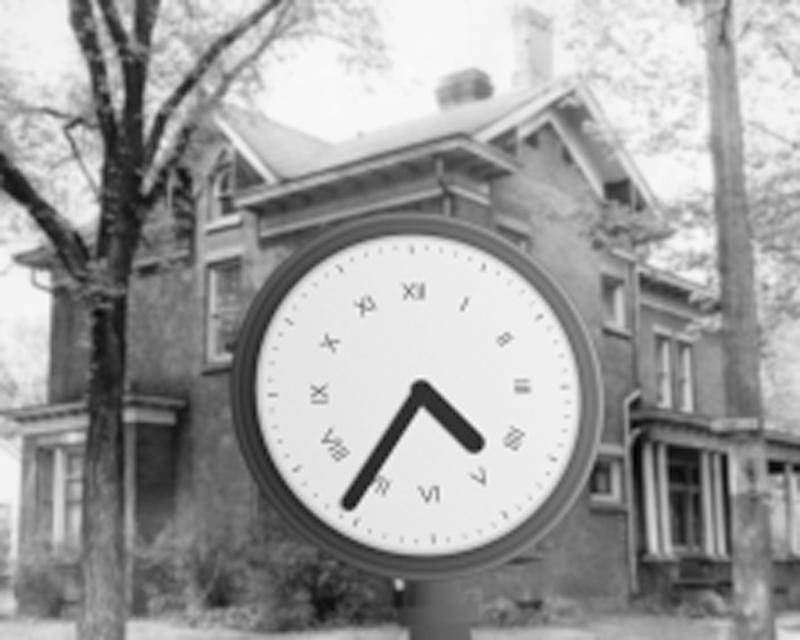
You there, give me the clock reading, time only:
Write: 4:36
